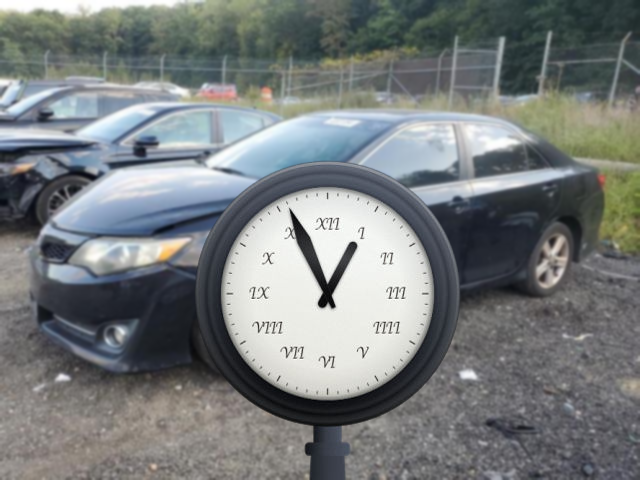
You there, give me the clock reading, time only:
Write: 12:56
